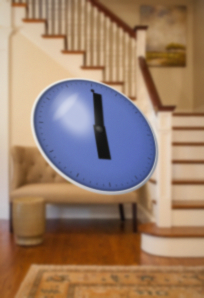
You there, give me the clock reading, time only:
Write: 6:01
